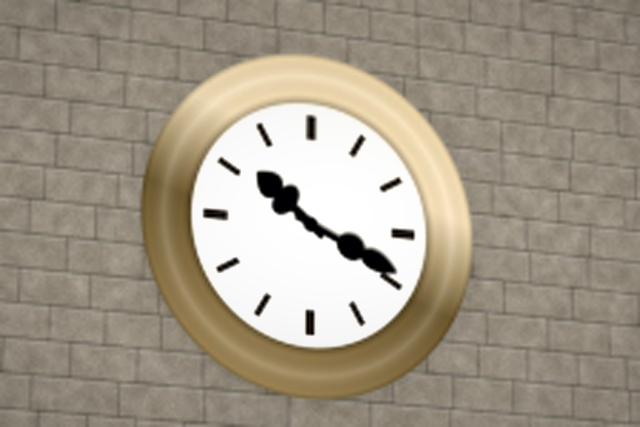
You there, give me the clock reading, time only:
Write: 10:19
